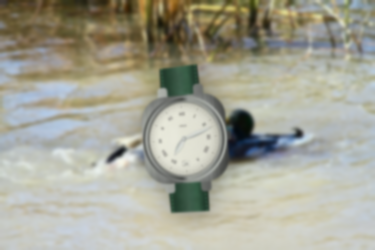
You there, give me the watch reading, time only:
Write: 7:12
